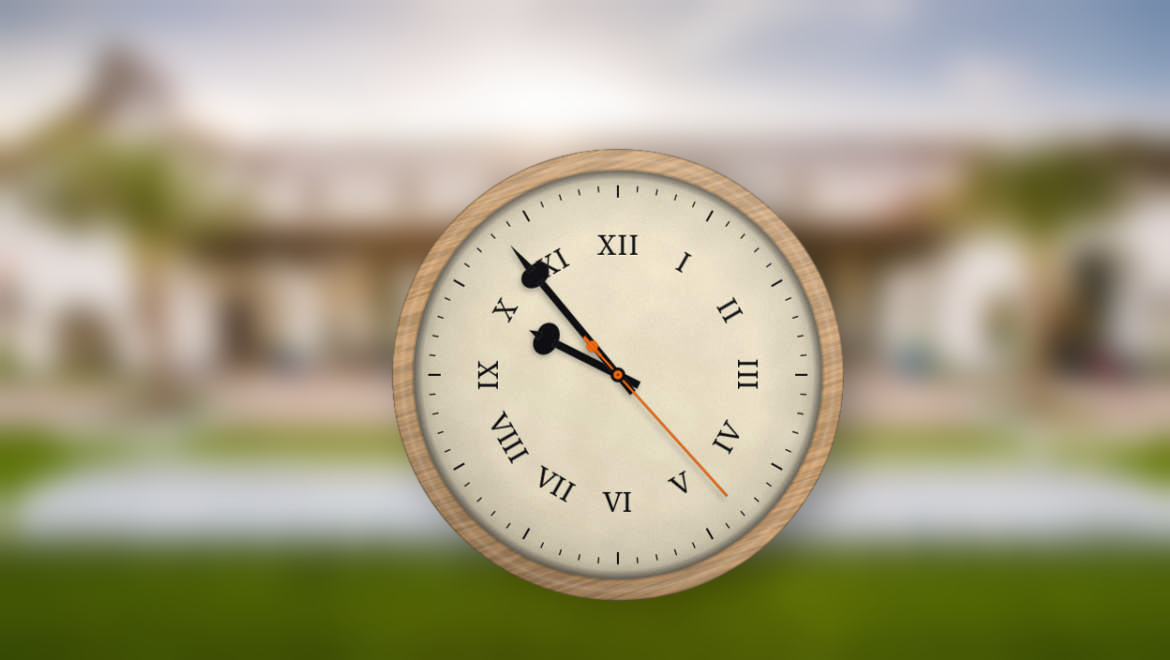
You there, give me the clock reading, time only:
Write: 9:53:23
